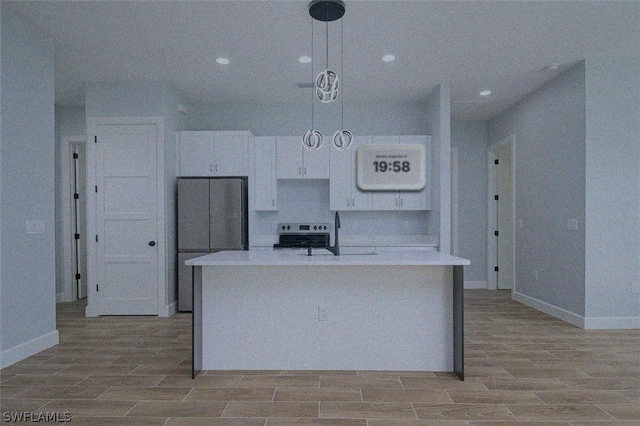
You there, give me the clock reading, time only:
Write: 19:58
